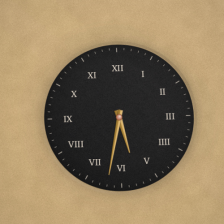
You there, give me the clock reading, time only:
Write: 5:32
